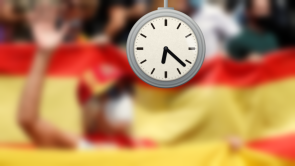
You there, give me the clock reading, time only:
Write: 6:22
